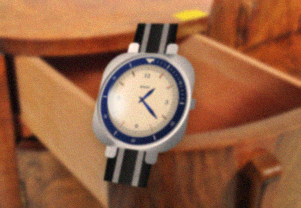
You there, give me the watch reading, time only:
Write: 1:22
